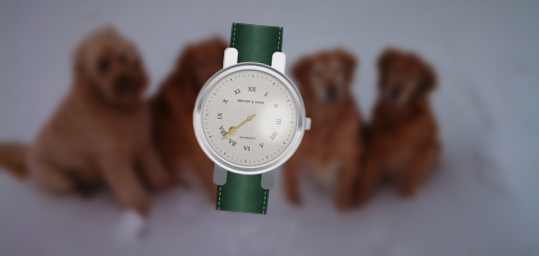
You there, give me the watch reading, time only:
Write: 7:38
